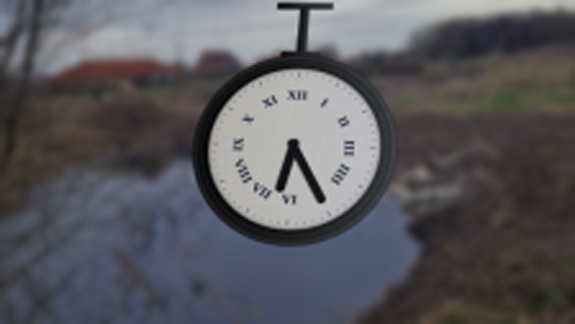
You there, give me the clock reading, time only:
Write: 6:25
